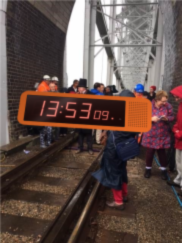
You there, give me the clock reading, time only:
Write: 13:53:09
